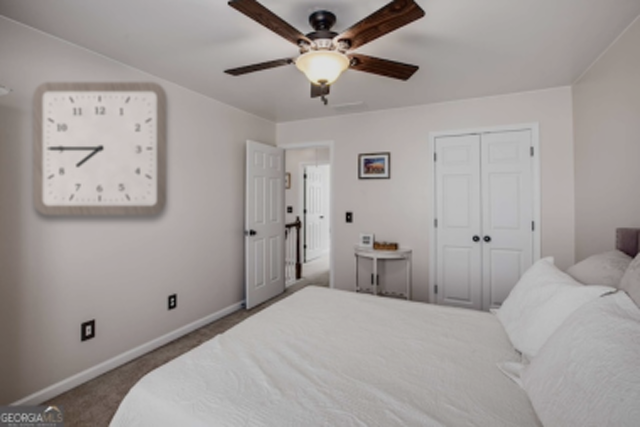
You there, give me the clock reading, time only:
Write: 7:45
